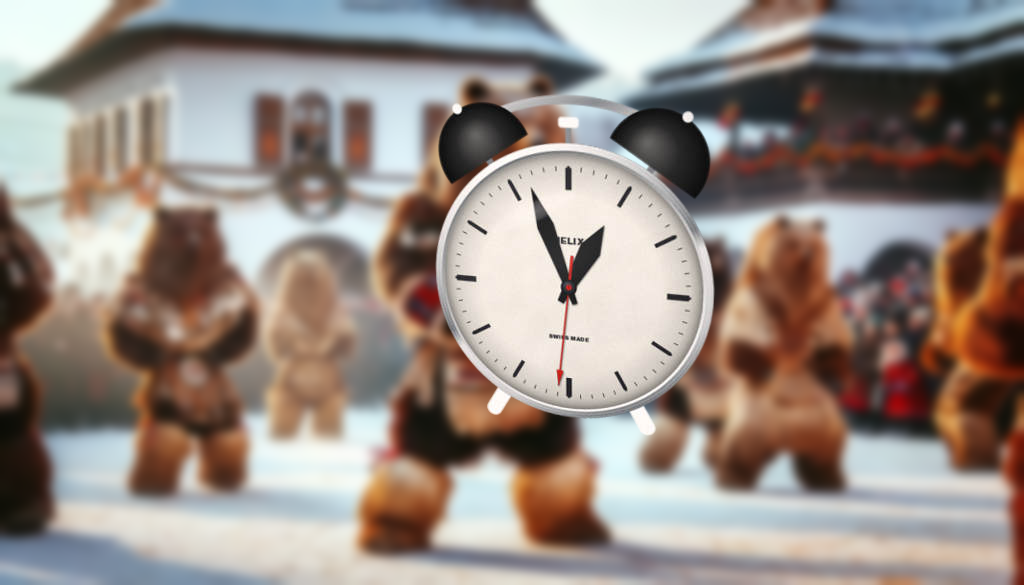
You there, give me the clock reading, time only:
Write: 12:56:31
